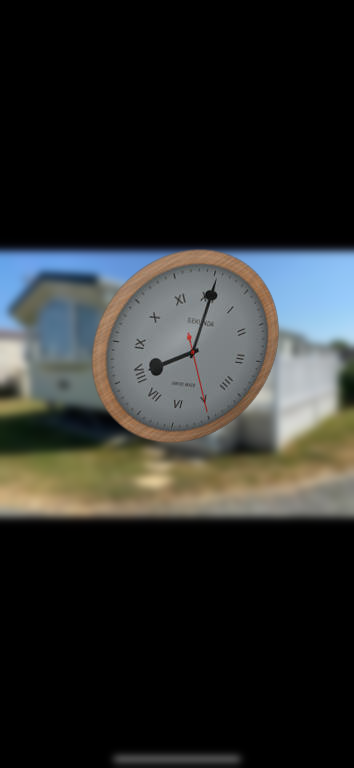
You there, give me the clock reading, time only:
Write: 8:00:25
